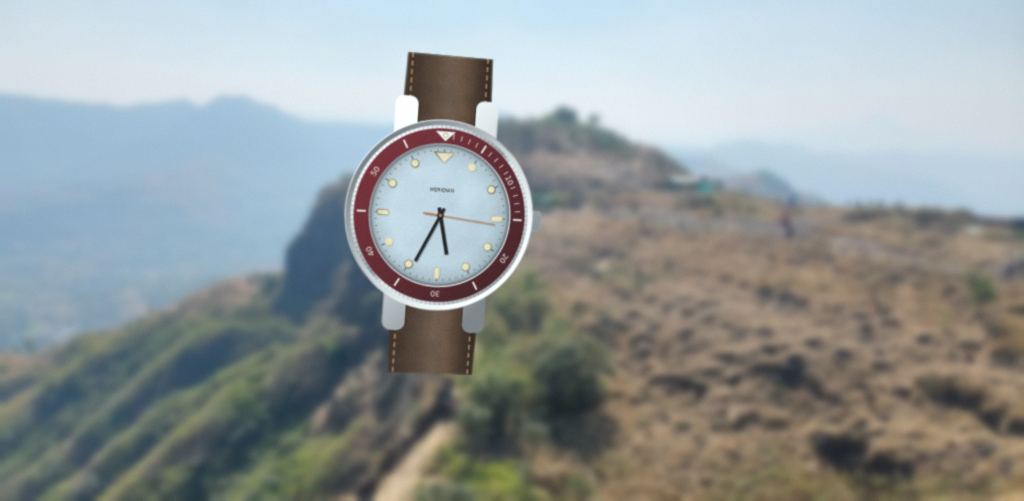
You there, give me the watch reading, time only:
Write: 5:34:16
